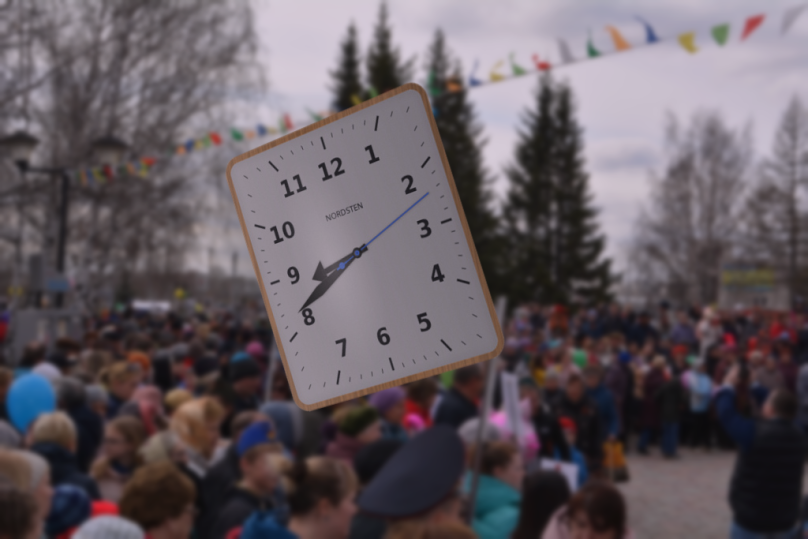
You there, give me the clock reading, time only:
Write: 8:41:12
